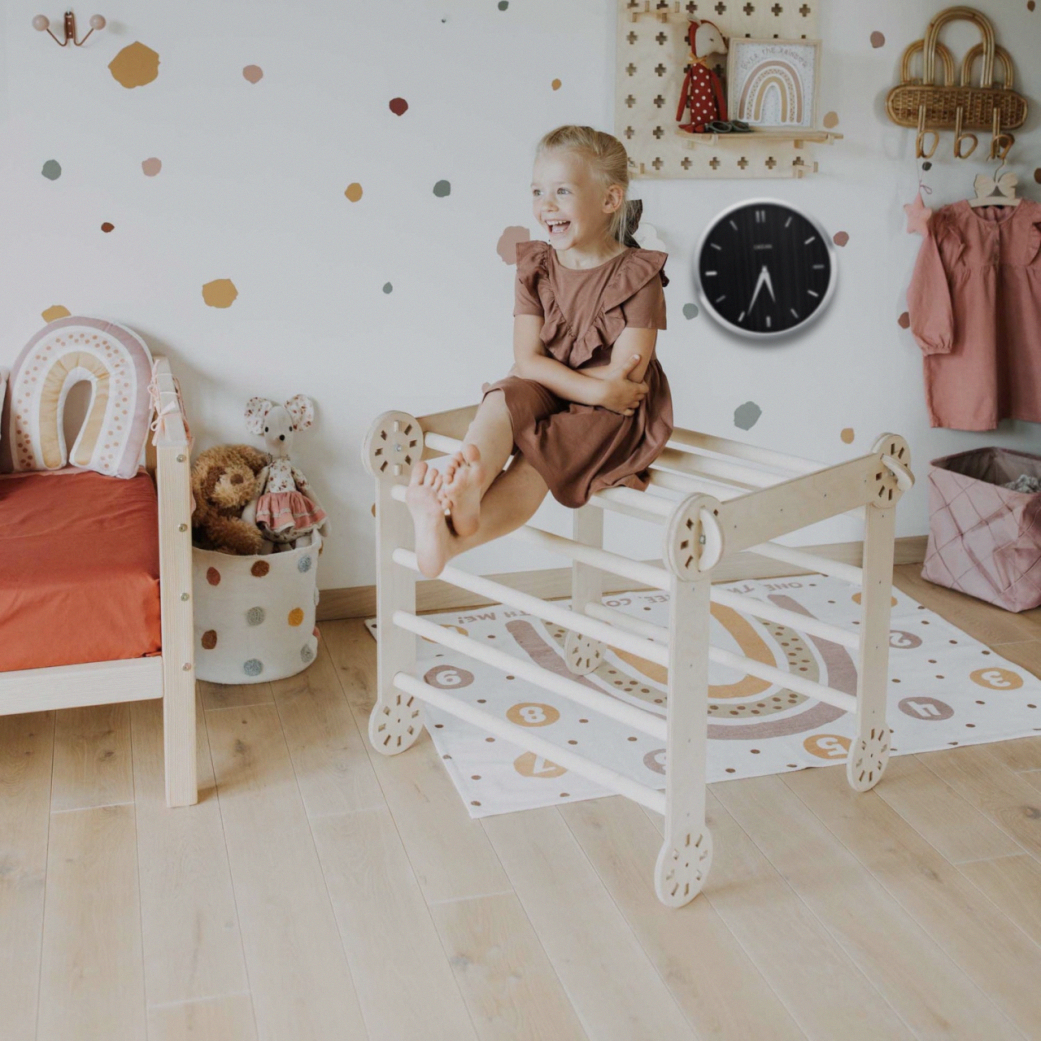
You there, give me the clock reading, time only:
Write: 5:34
